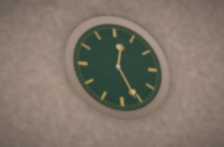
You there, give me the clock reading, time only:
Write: 12:26
